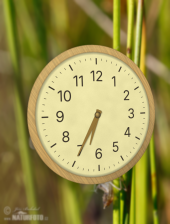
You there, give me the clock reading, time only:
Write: 6:35
